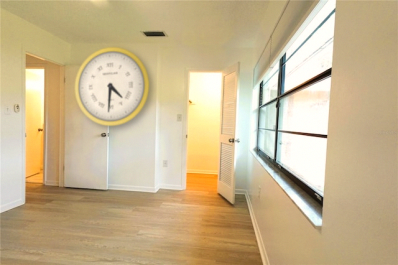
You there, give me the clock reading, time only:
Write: 4:31
